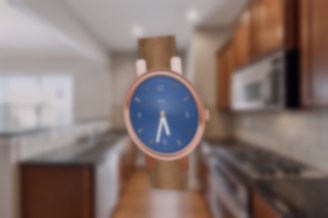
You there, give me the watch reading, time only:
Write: 5:33
